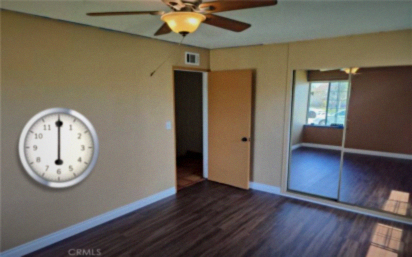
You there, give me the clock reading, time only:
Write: 6:00
